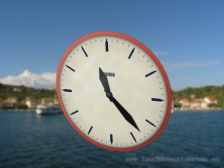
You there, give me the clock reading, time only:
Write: 11:23
